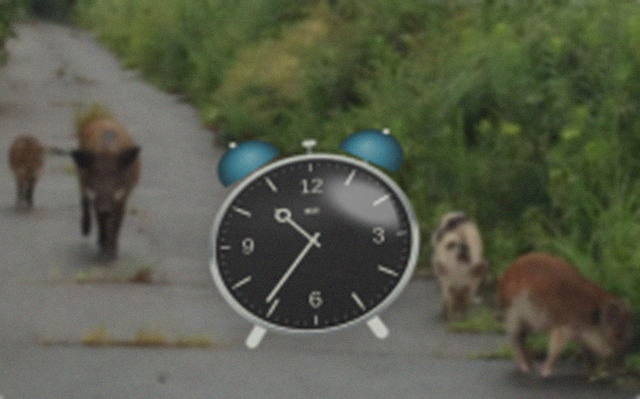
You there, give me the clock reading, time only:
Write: 10:36
